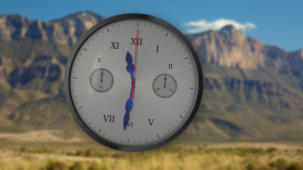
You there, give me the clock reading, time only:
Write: 11:31
